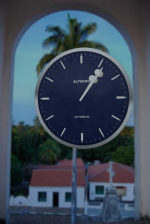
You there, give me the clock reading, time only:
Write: 1:06
